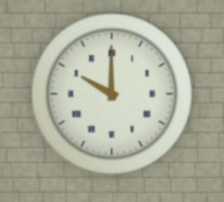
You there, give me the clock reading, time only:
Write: 10:00
